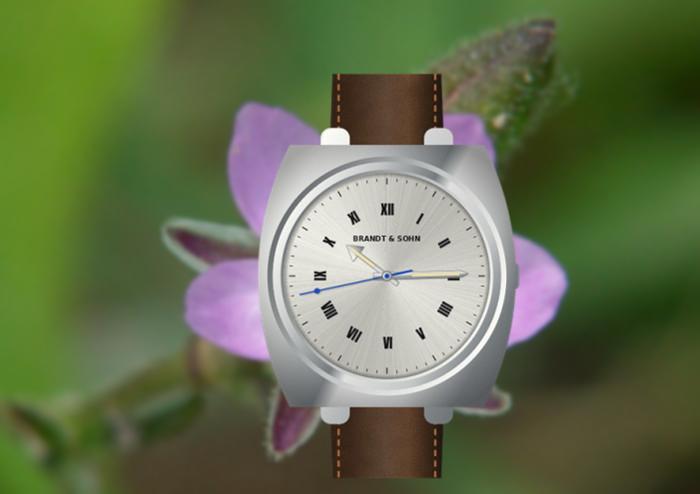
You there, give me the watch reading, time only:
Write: 10:14:43
